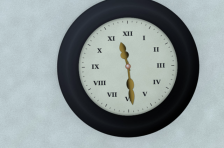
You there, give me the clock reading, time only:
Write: 11:29
